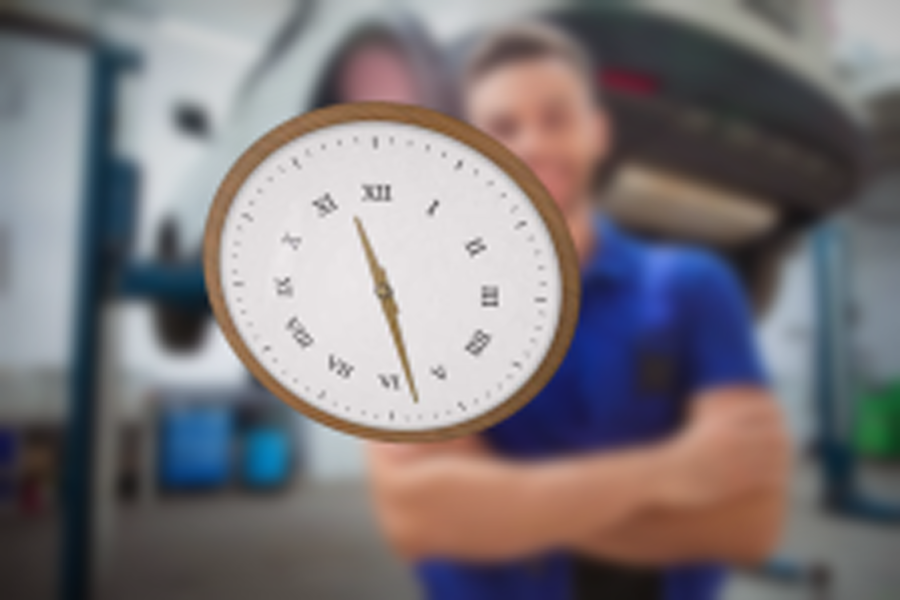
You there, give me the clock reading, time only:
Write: 11:28
